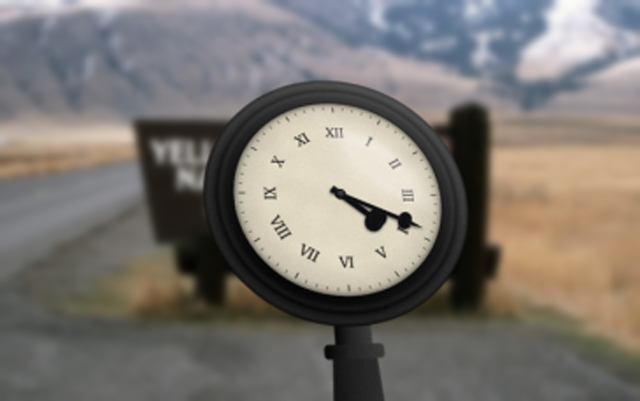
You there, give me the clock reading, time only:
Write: 4:19
